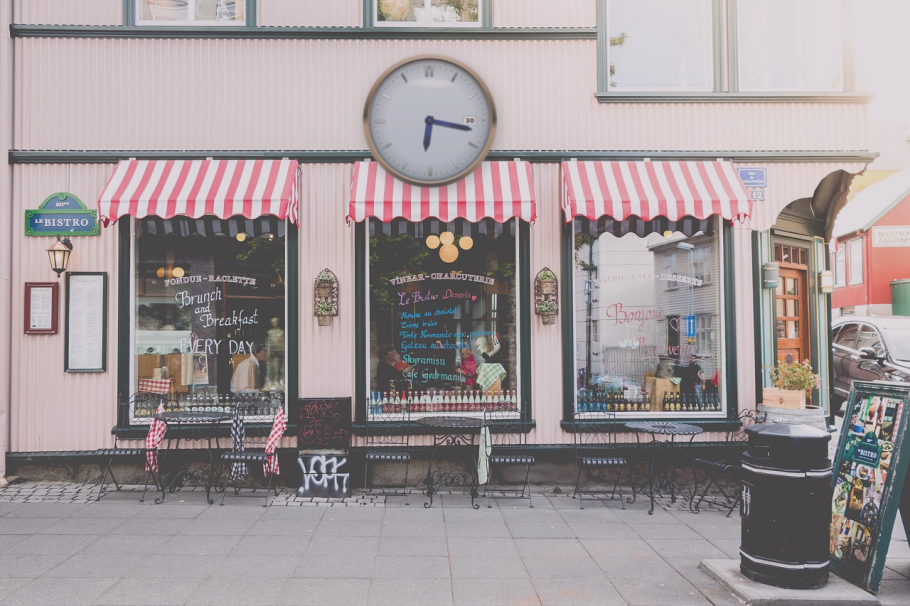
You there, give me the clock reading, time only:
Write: 6:17
